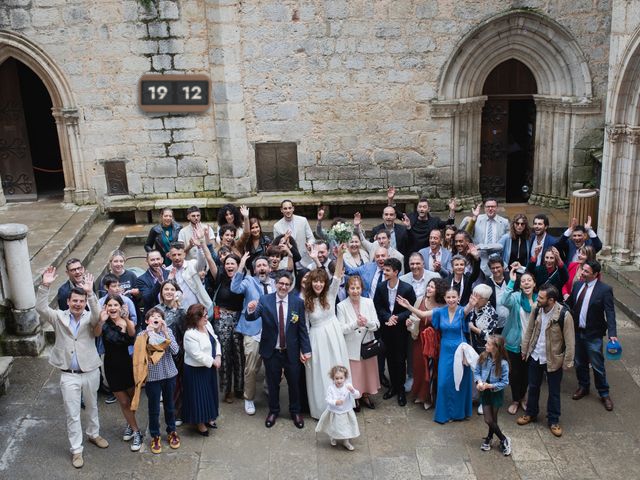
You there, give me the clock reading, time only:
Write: 19:12
